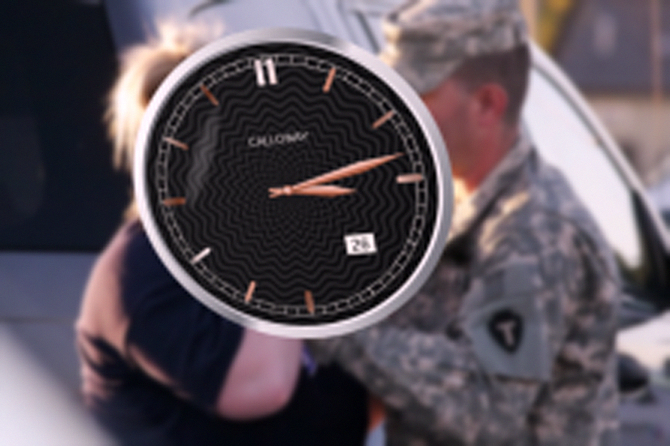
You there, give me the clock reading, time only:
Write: 3:13
